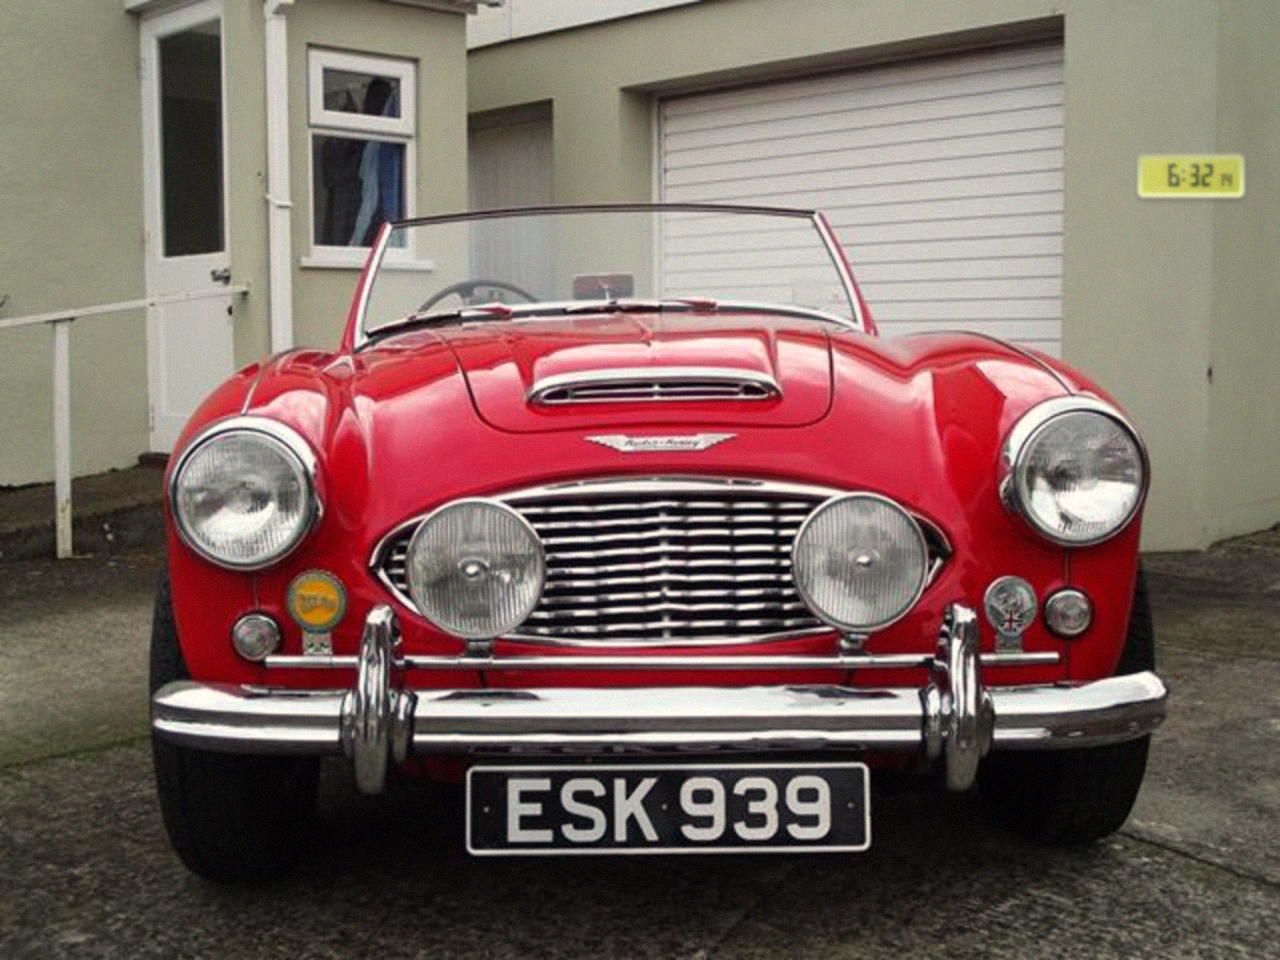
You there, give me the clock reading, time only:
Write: 6:32
